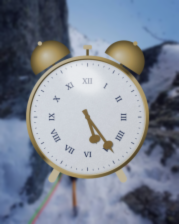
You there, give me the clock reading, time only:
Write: 5:24
